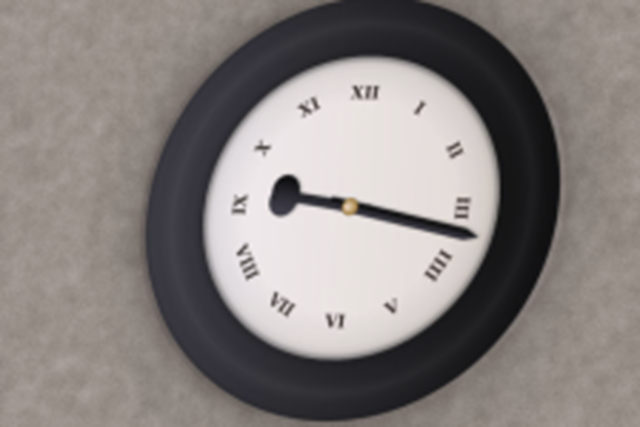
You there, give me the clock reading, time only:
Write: 9:17
